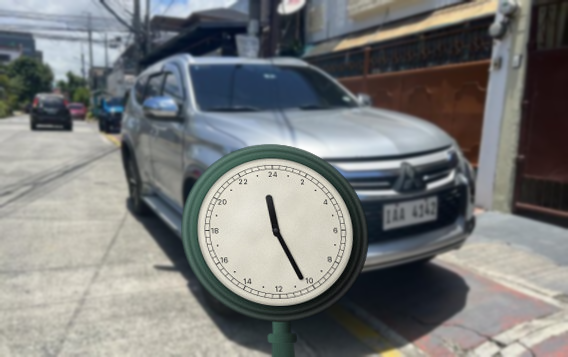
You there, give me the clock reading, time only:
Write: 23:26
